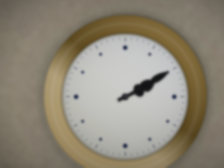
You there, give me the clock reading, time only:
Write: 2:10
